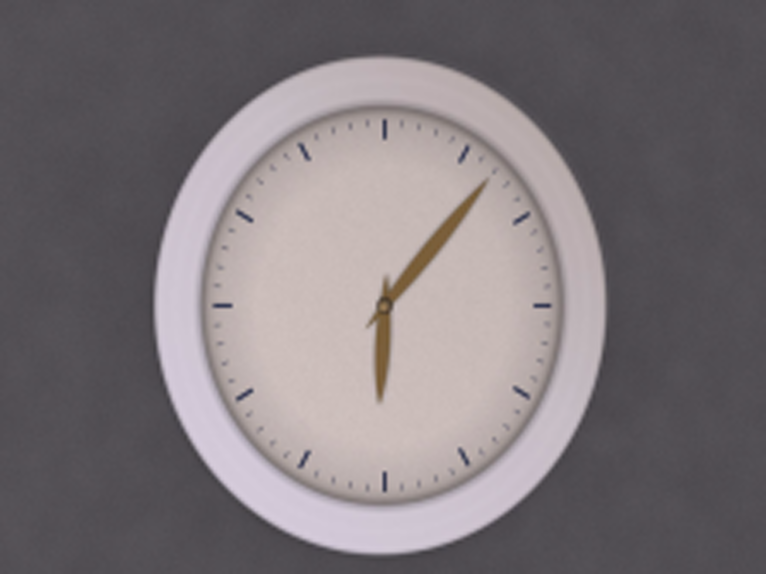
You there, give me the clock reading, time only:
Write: 6:07
